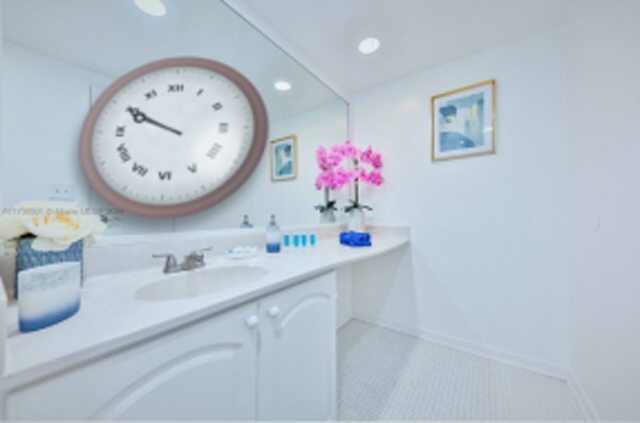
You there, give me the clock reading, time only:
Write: 9:50
